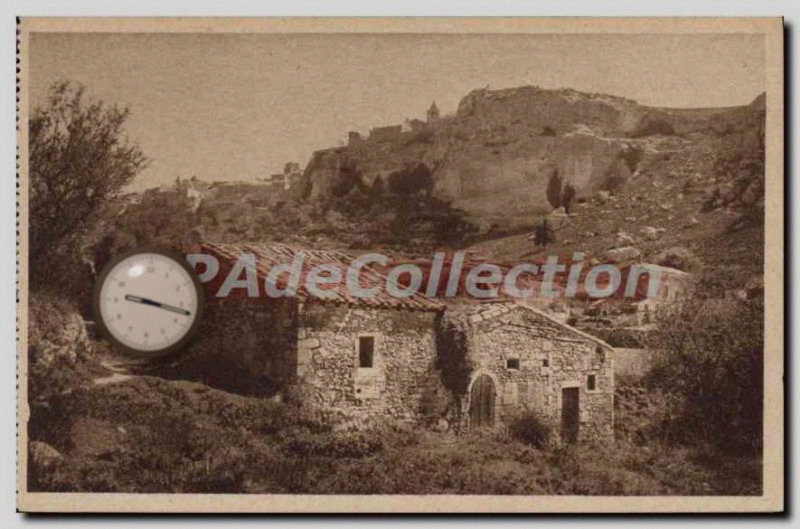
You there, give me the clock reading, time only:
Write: 9:17
